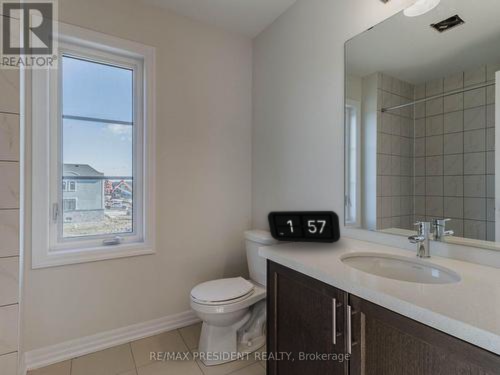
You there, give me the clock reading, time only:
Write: 1:57
